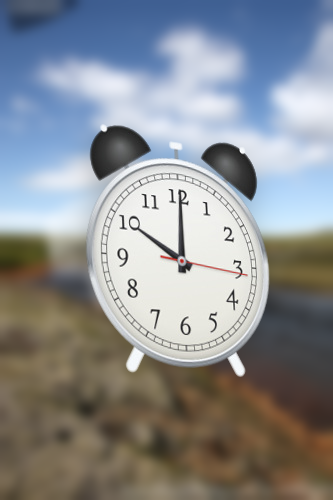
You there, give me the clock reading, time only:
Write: 10:00:16
